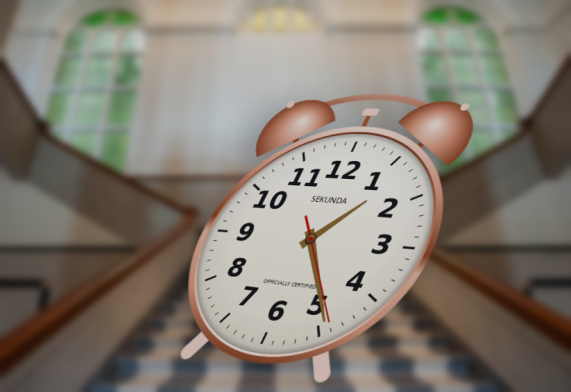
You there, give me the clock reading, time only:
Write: 1:24:24
